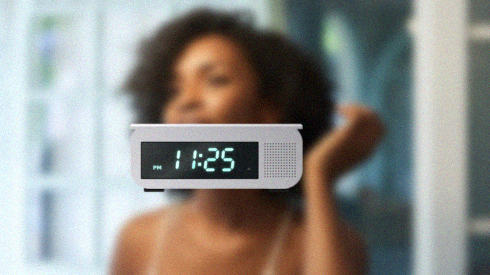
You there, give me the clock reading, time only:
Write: 11:25
